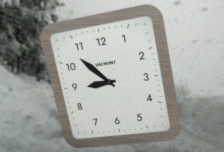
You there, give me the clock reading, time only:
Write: 8:53
